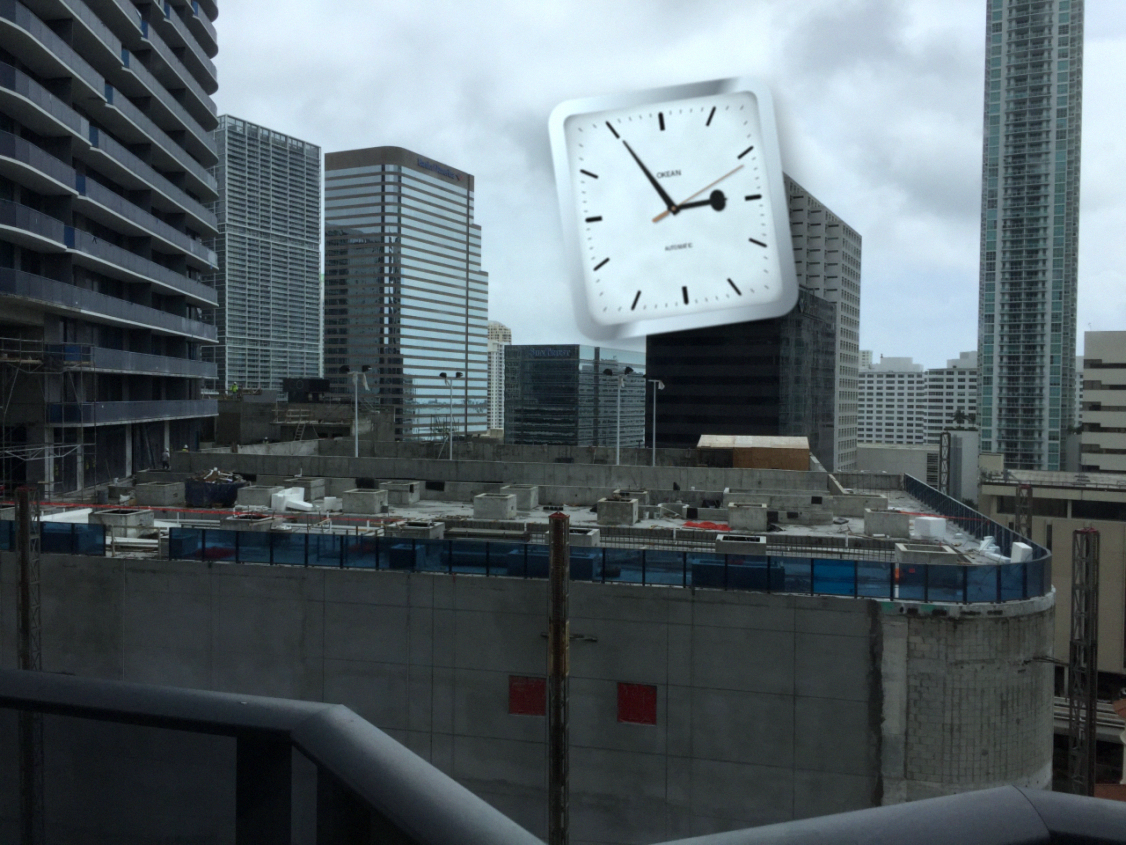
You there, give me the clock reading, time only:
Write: 2:55:11
